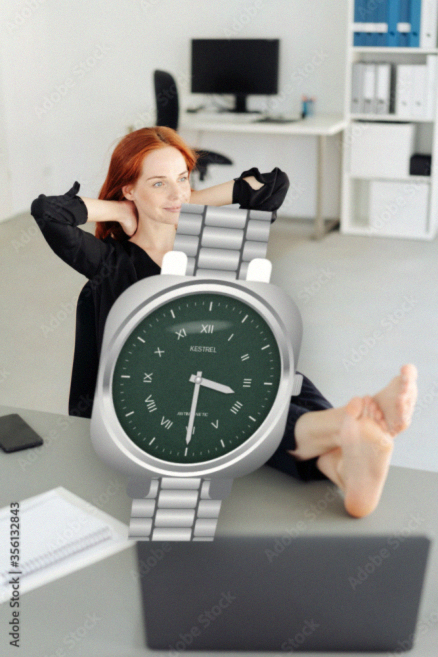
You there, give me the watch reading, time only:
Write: 3:30
